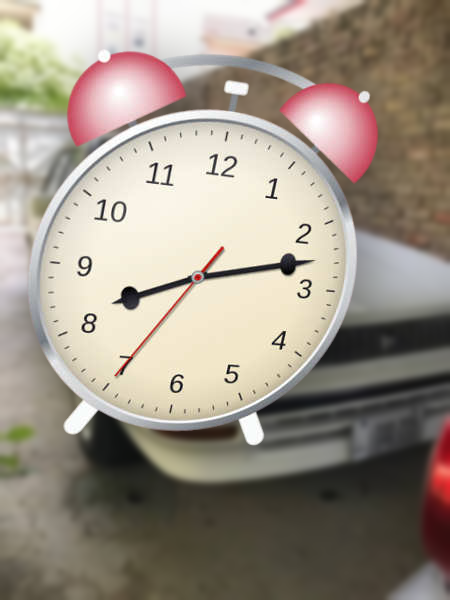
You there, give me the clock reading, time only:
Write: 8:12:35
